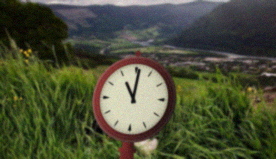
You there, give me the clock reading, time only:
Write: 11:01
